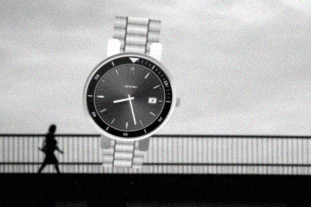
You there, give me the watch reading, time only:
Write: 8:27
